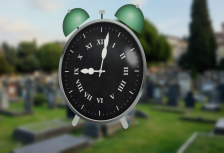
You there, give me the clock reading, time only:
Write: 9:02
